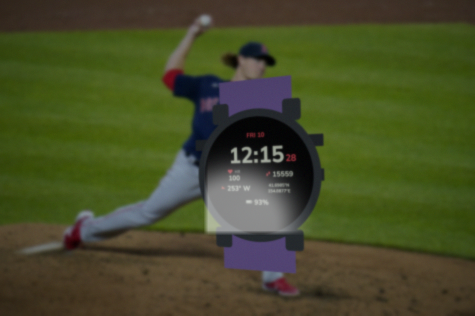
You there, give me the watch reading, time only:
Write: 12:15
